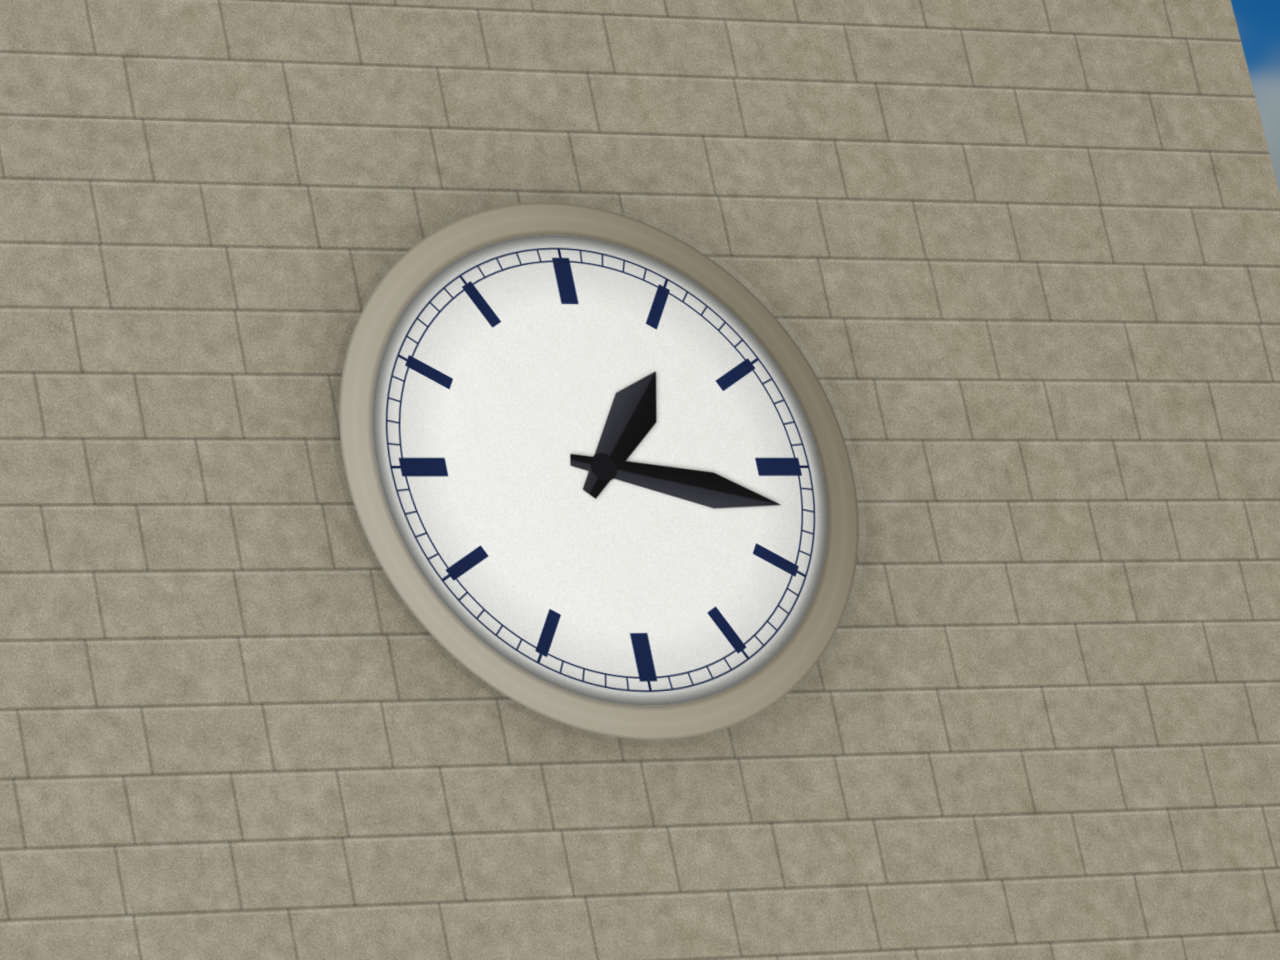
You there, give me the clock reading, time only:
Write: 1:17
